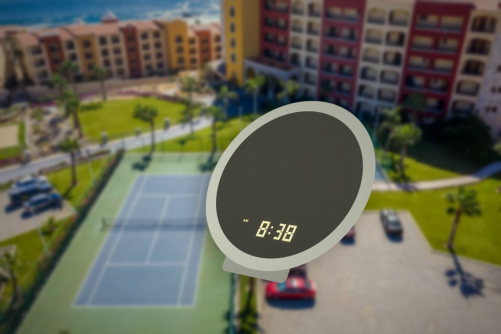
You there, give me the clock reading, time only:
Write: 8:38
